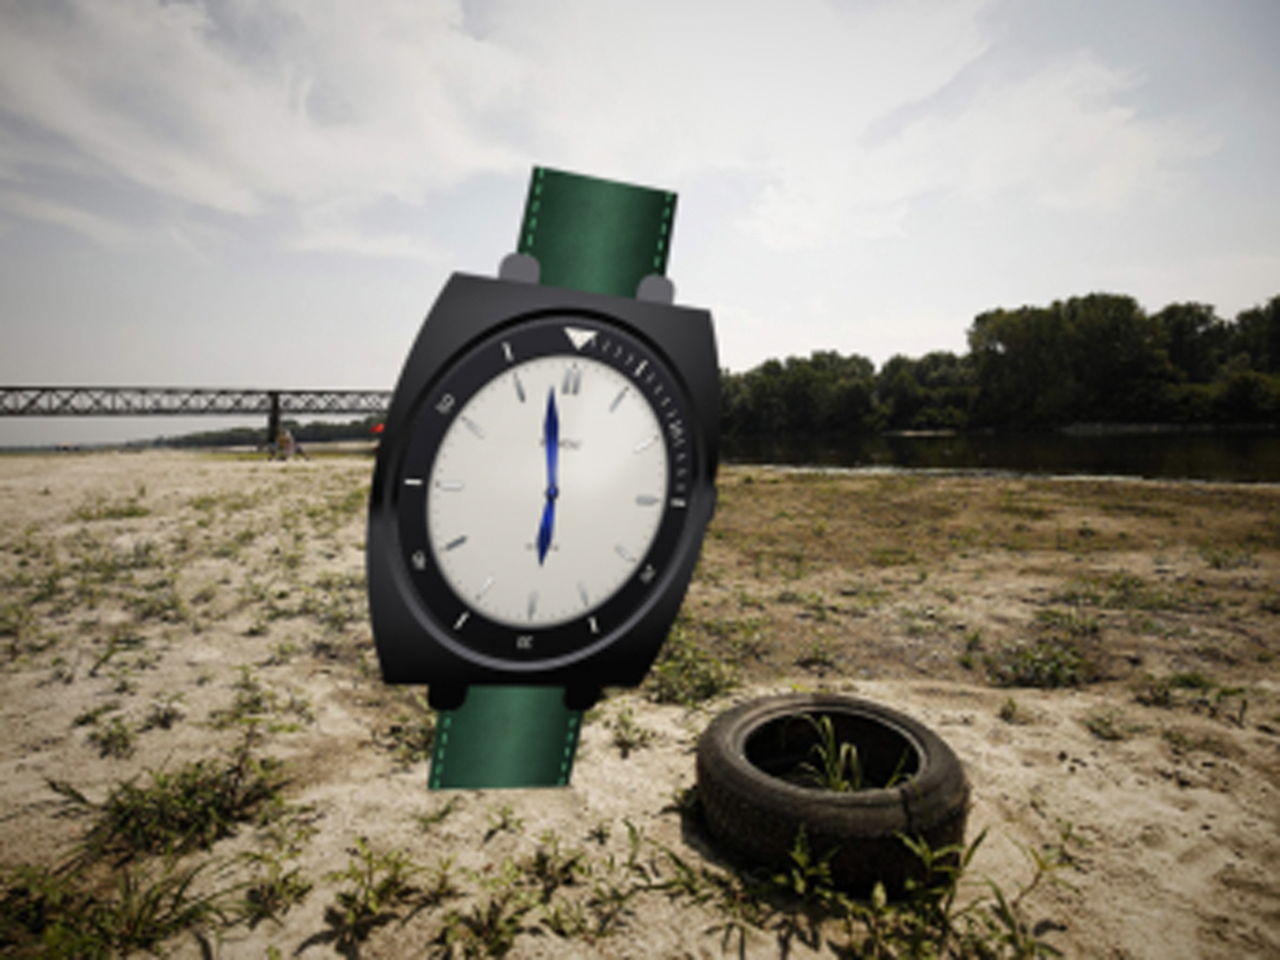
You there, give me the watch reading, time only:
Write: 5:58
